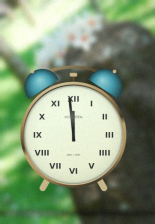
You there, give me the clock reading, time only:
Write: 11:59
